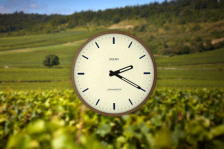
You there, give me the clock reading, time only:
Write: 2:20
